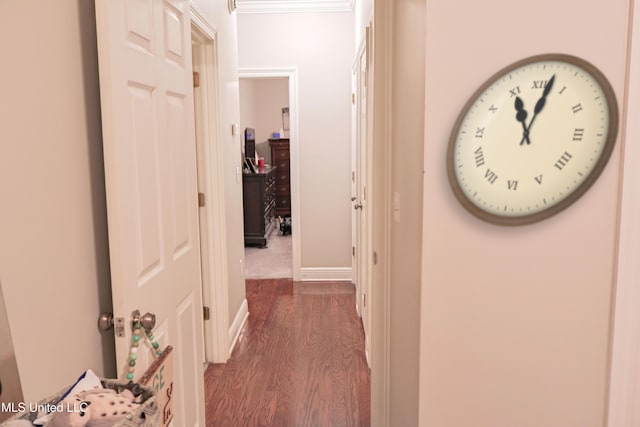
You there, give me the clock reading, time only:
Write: 11:02
